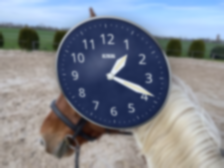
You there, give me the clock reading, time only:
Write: 1:19
